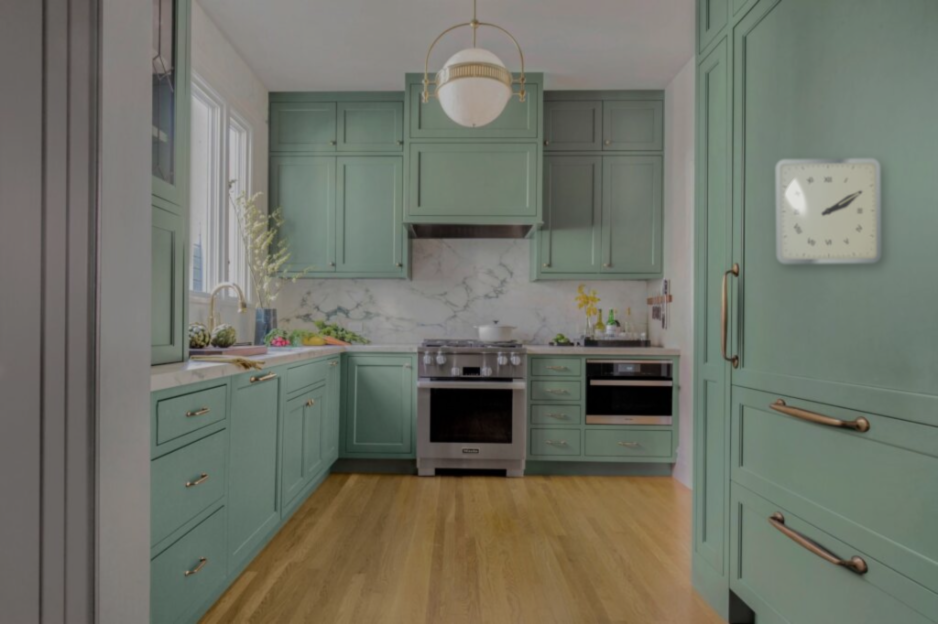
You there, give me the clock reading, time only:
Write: 2:10
